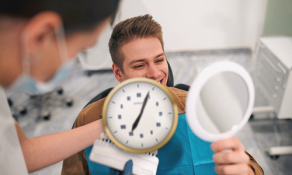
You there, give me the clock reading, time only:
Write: 7:04
